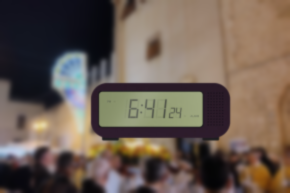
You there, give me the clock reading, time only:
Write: 6:41:24
